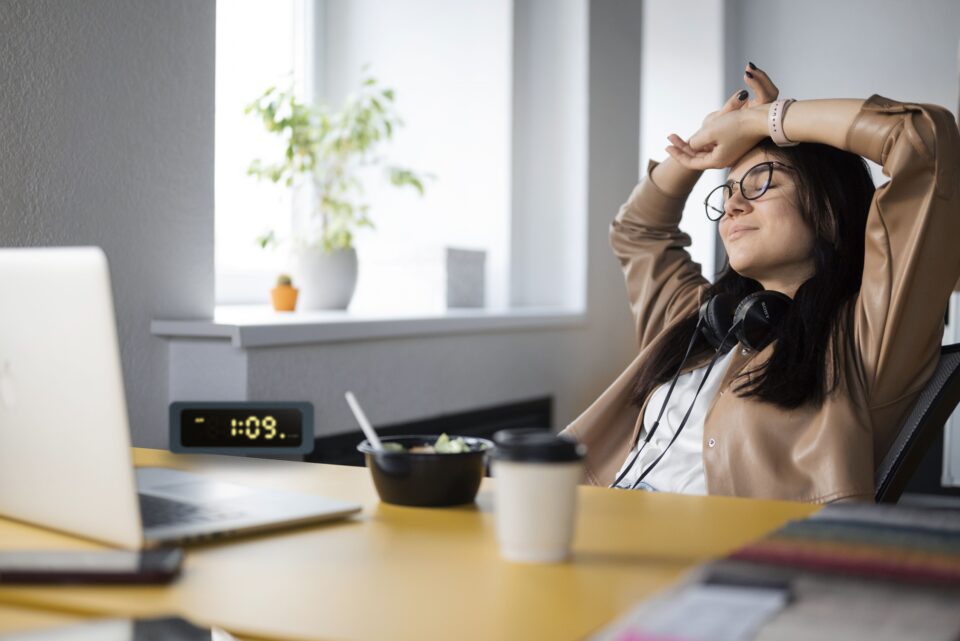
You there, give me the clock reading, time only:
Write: 1:09
